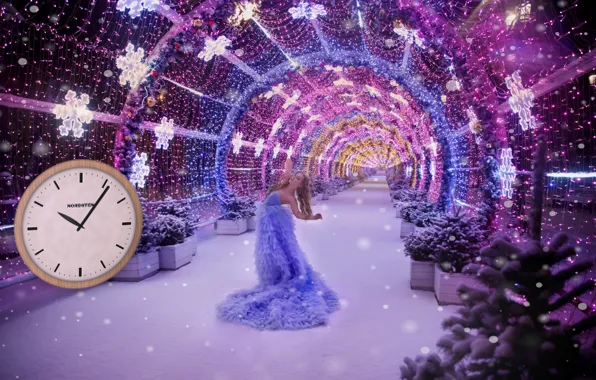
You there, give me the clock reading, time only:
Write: 10:06
